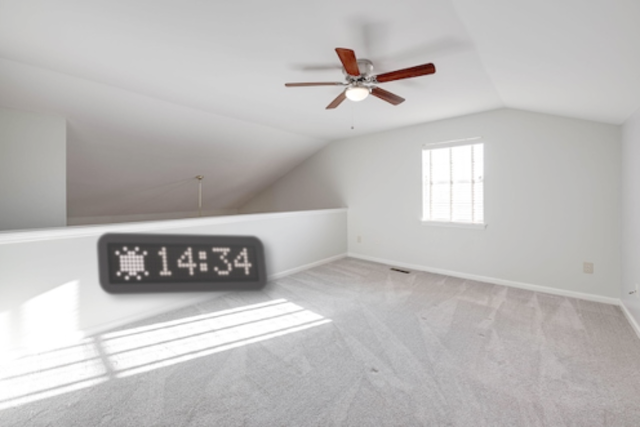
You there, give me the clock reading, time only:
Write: 14:34
